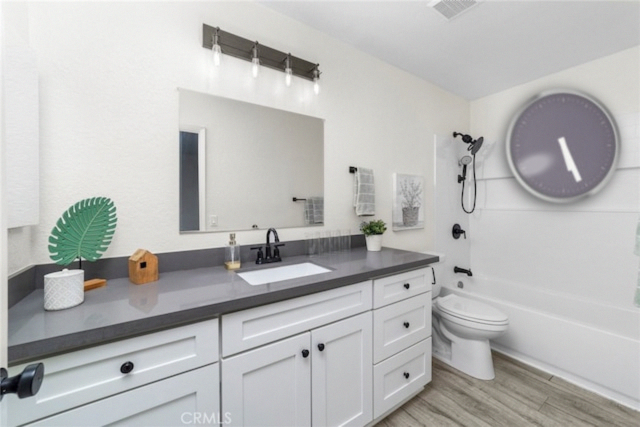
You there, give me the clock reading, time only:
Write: 5:26
